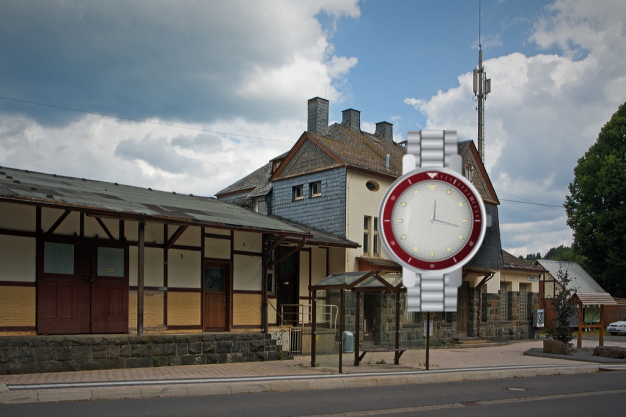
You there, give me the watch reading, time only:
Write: 12:17
